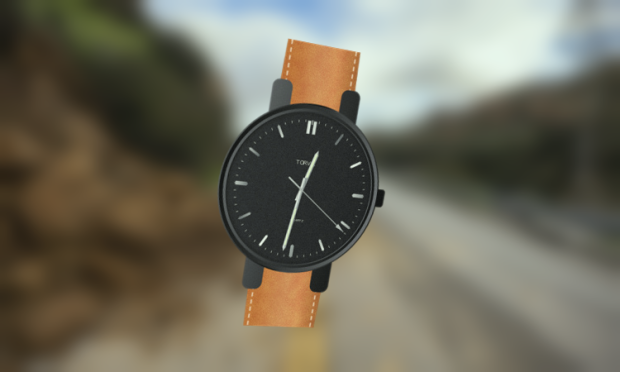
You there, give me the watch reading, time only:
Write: 12:31:21
